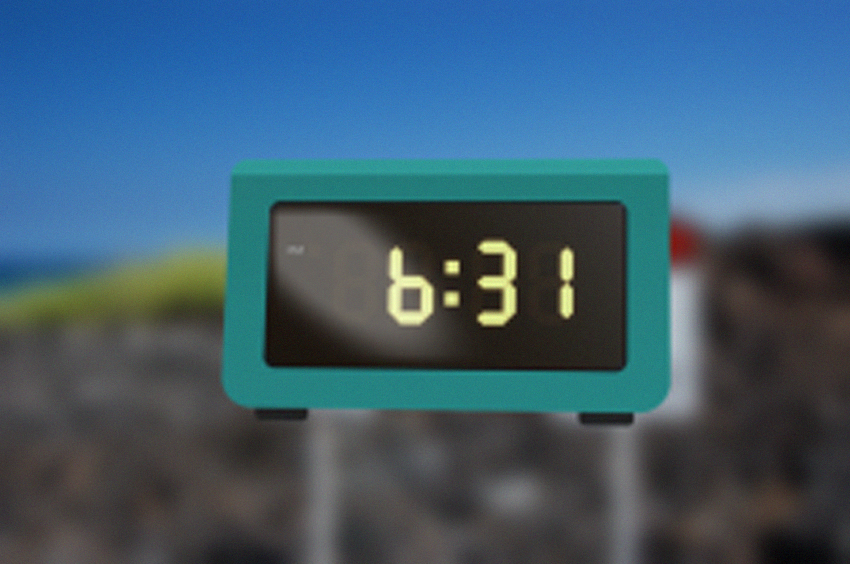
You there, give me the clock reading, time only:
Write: 6:31
